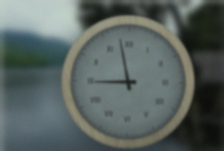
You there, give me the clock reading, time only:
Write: 8:58
